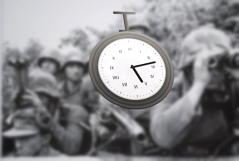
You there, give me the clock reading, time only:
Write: 5:13
